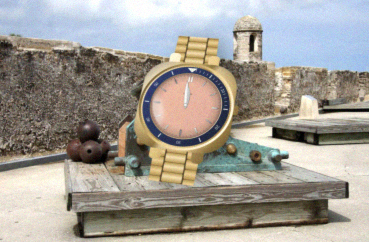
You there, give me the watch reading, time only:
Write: 11:59
